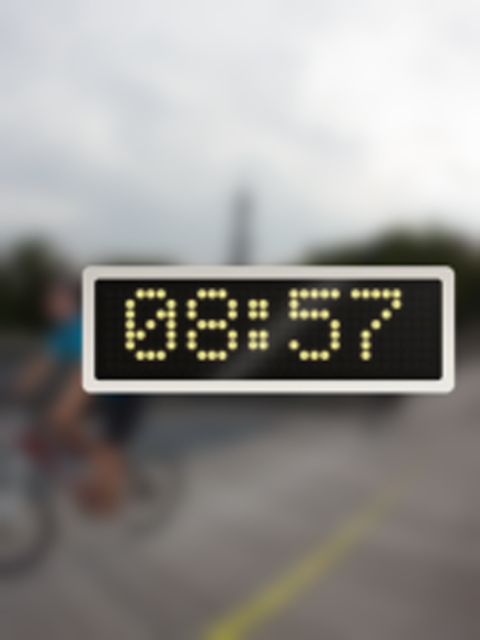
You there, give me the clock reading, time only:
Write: 8:57
